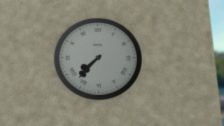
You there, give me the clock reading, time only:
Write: 7:37
